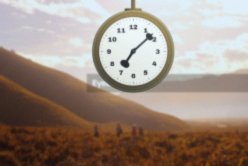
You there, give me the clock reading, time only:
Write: 7:08
